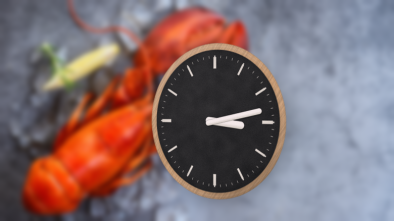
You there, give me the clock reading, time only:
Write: 3:13
